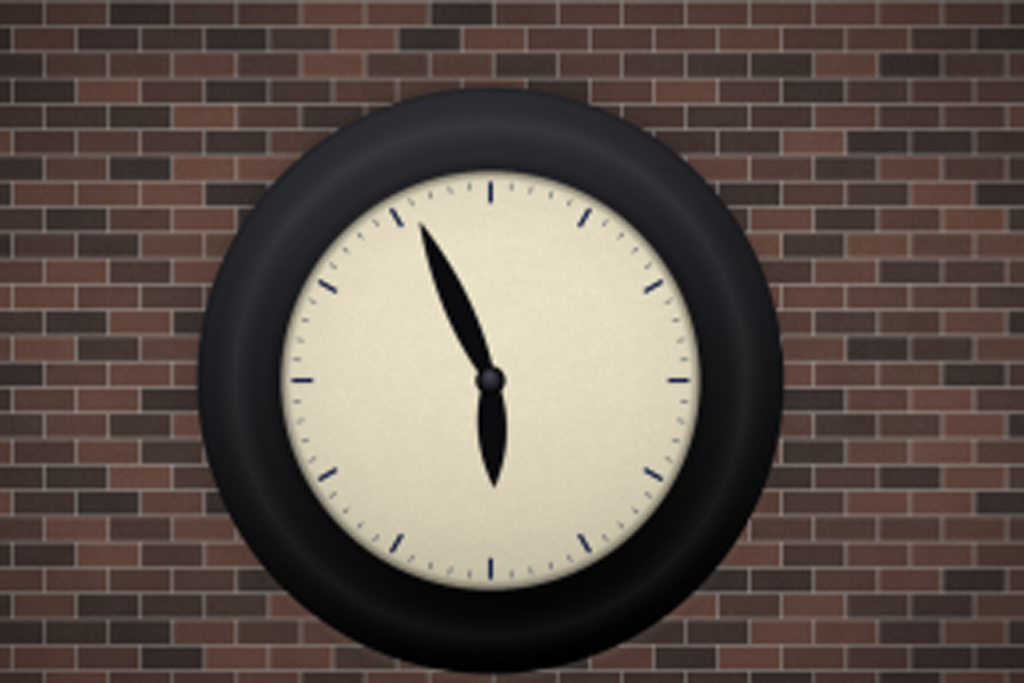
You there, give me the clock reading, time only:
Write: 5:56
